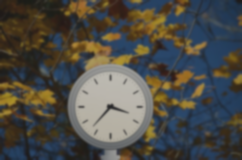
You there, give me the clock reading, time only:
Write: 3:37
